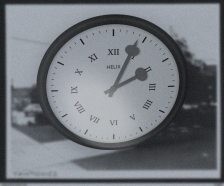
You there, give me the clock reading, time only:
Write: 2:04
